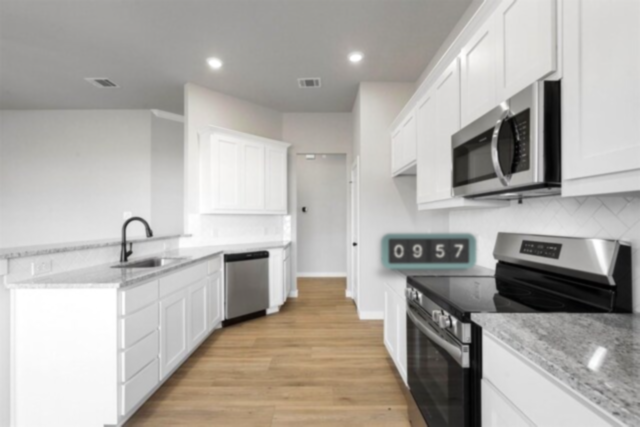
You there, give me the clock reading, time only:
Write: 9:57
